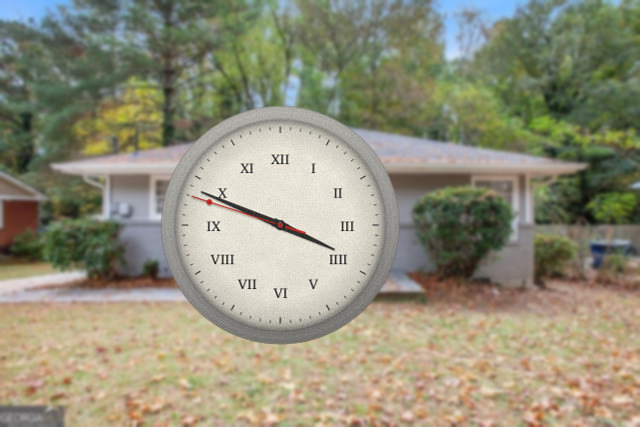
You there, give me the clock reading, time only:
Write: 3:48:48
